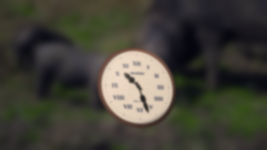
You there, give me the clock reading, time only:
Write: 10:27
